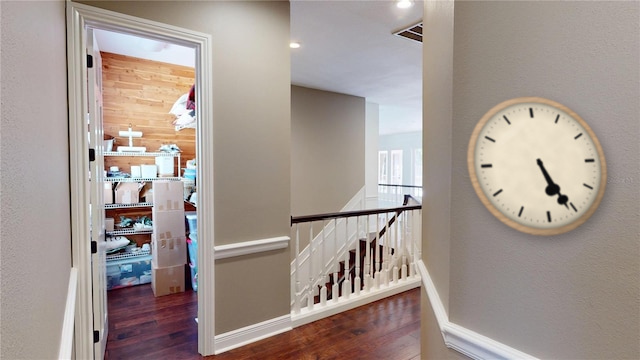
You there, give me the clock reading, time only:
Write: 5:26
